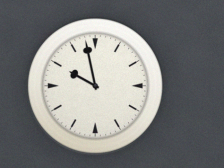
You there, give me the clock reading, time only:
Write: 9:58
